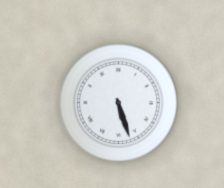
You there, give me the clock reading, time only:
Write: 5:27
